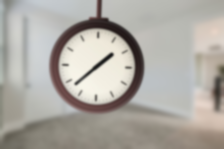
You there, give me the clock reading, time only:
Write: 1:38
